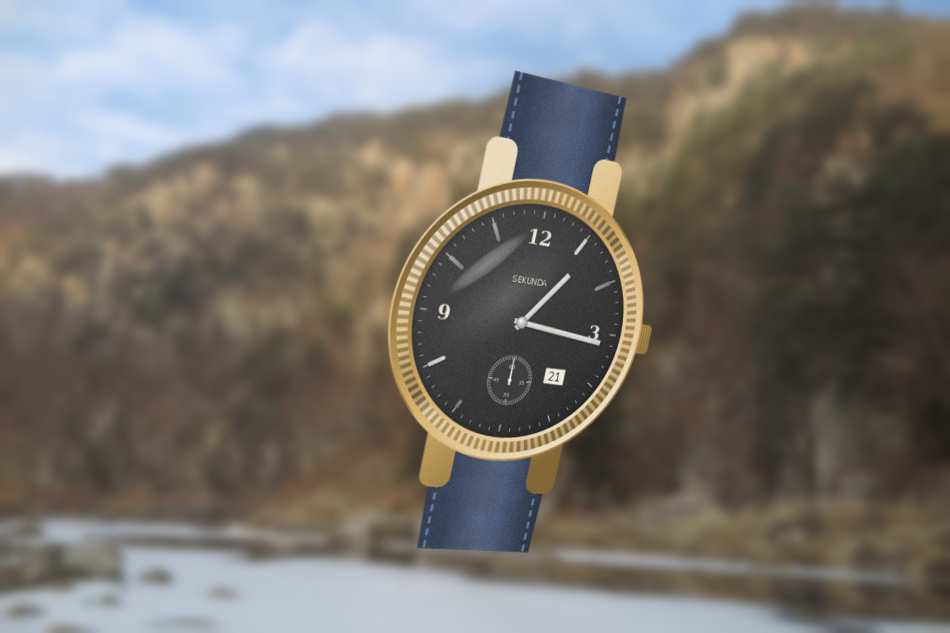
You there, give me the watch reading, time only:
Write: 1:16
